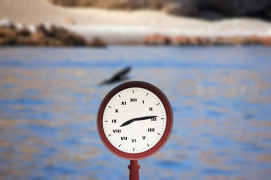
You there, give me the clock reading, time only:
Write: 8:14
